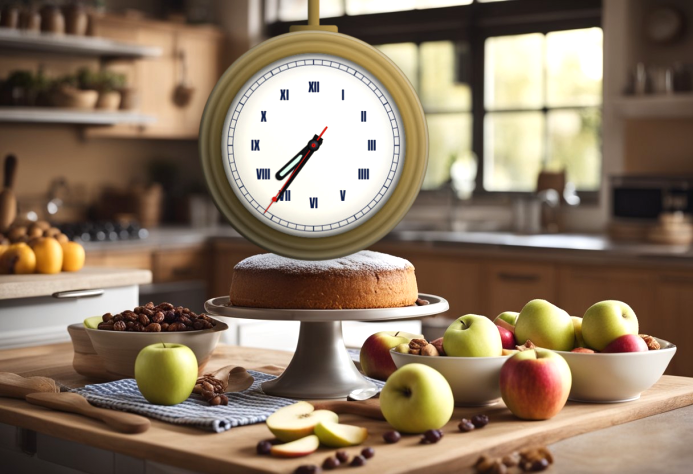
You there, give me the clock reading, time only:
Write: 7:35:36
